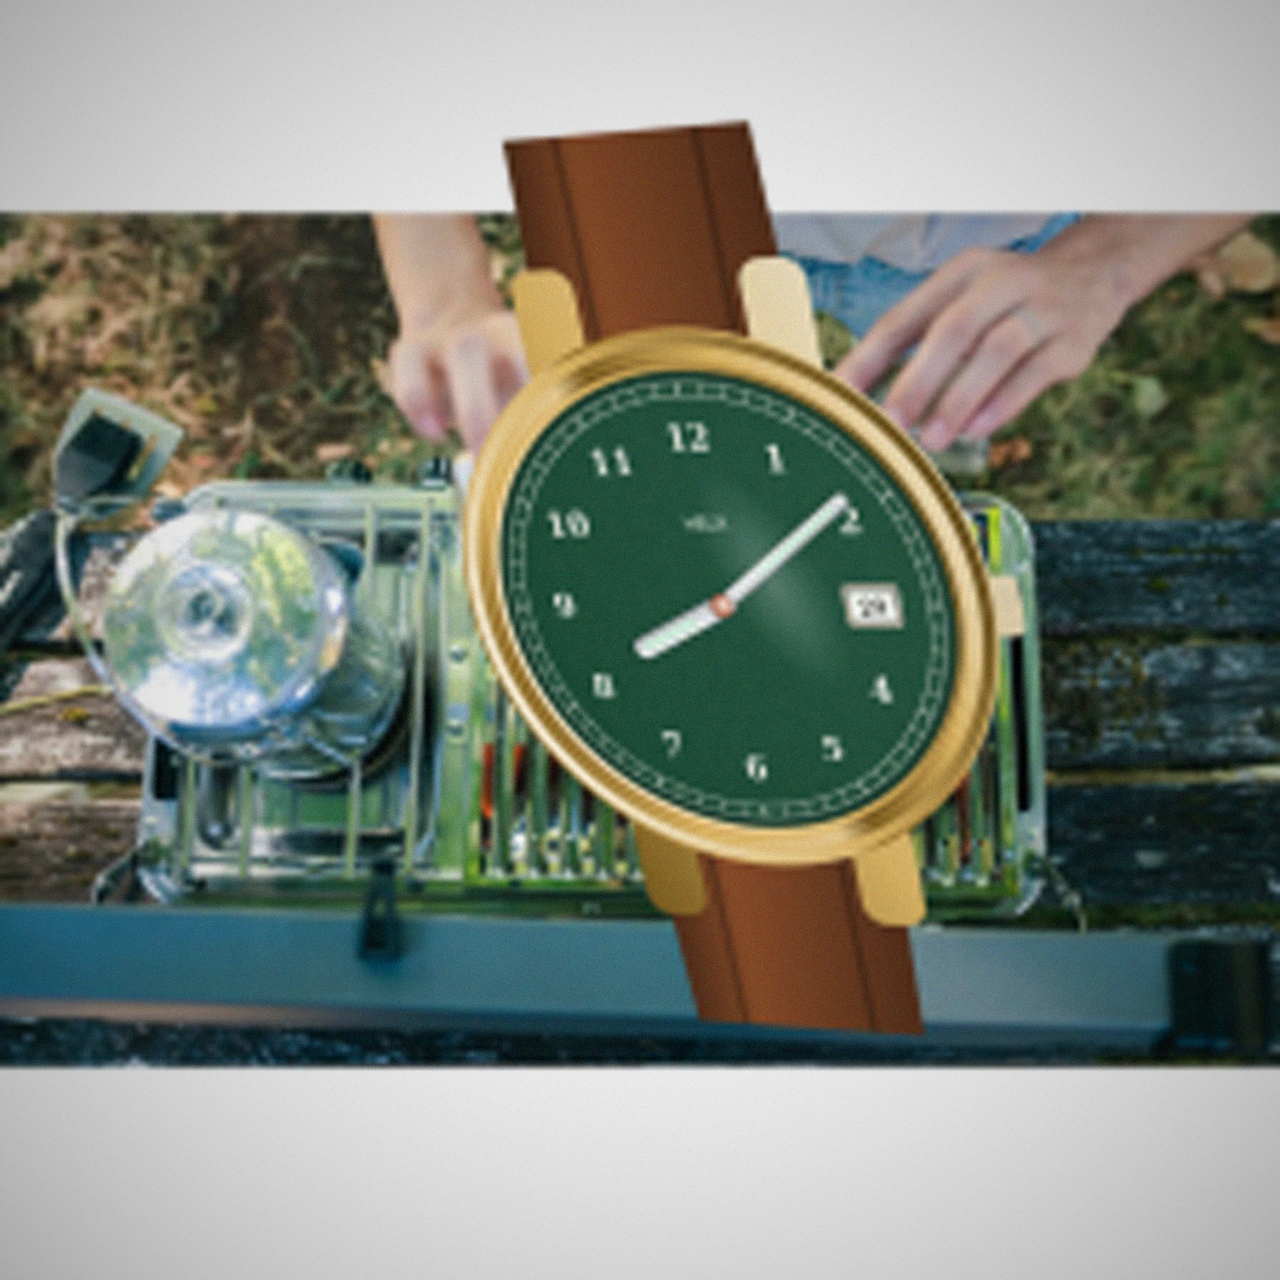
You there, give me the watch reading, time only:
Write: 8:09
